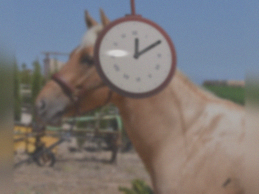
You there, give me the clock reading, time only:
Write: 12:10
